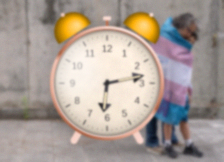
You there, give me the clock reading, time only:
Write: 6:13
